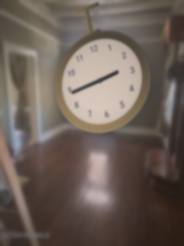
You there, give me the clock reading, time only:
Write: 2:44
